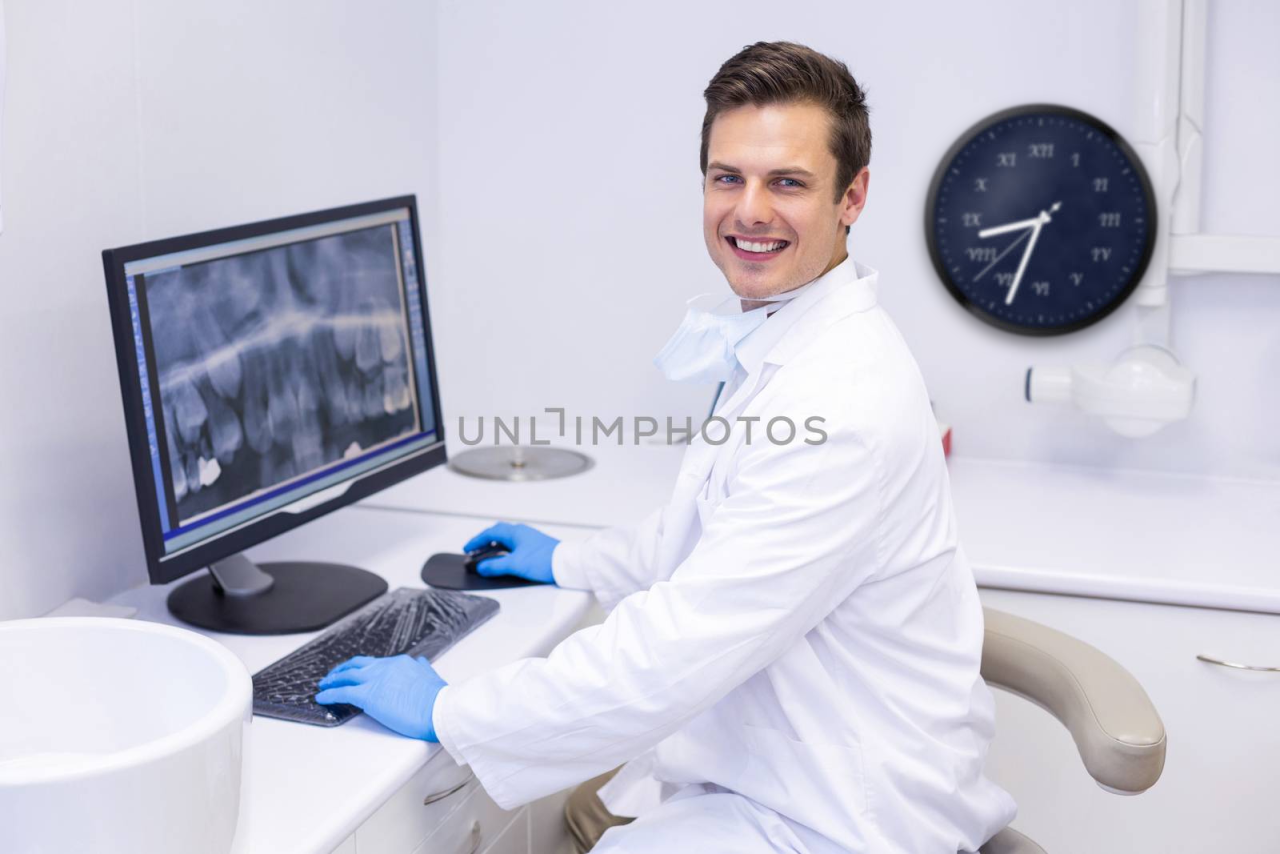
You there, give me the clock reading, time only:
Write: 8:33:38
